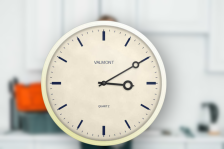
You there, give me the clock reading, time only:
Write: 3:10
